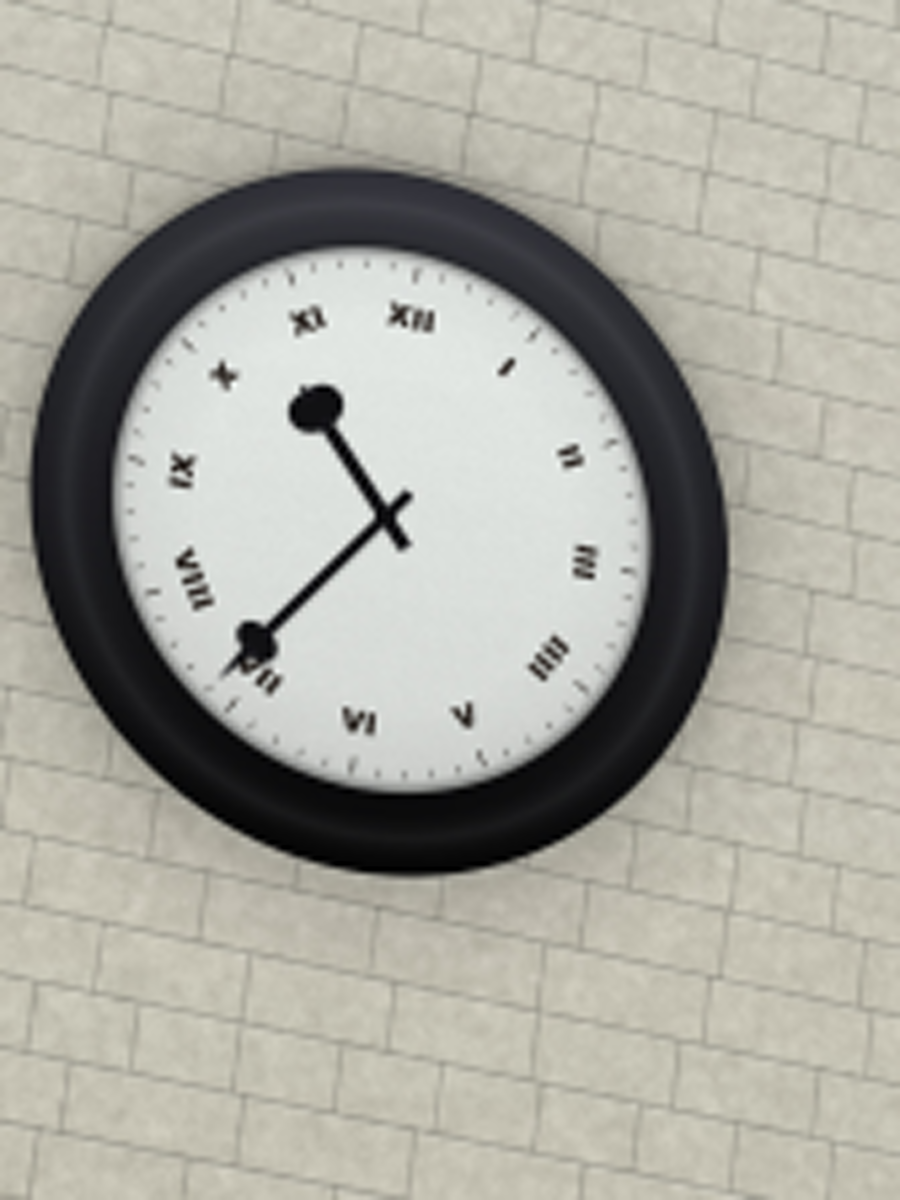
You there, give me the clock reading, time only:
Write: 10:36
